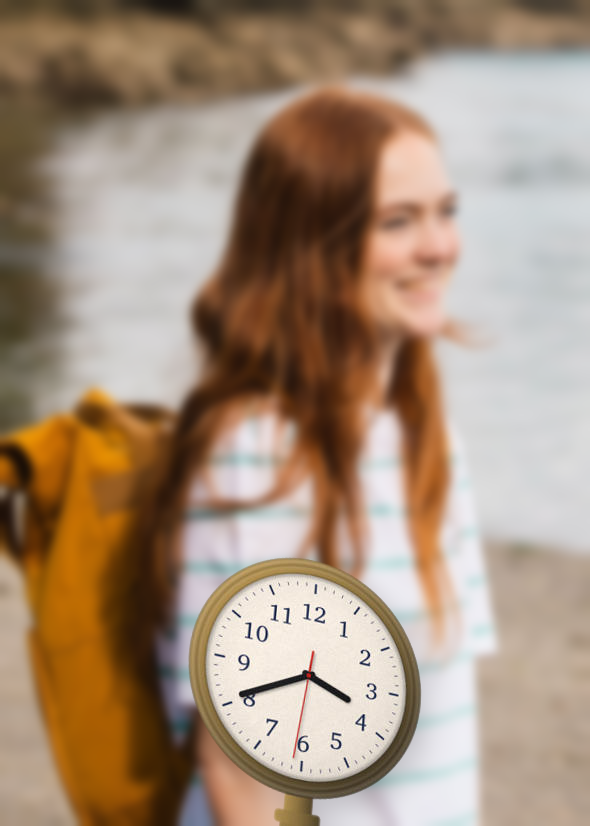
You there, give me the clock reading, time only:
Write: 3:40:31
